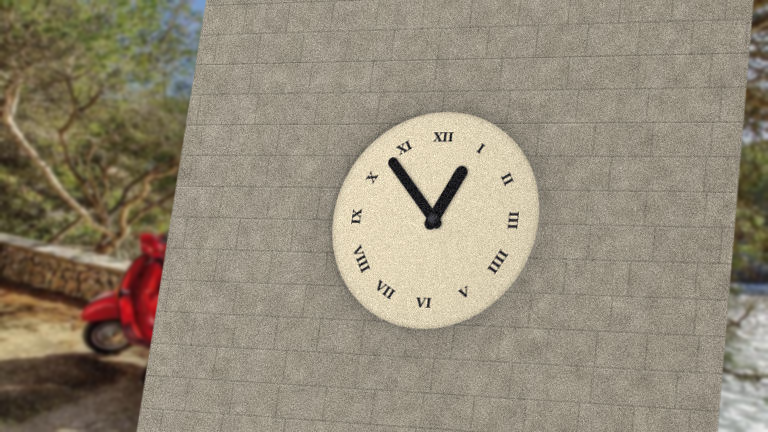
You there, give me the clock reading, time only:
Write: 12:53
